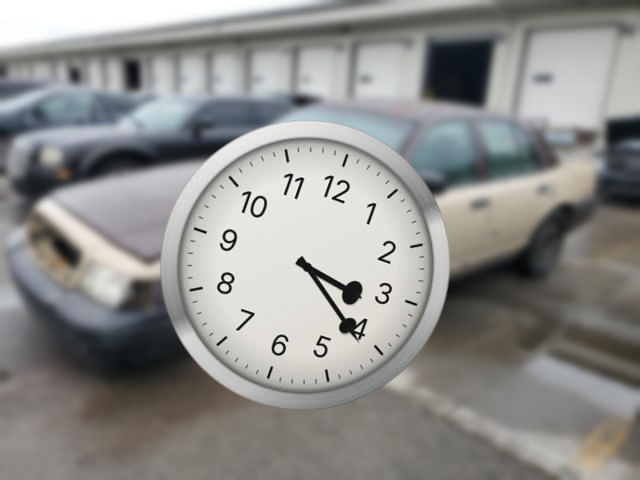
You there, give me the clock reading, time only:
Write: 3:21
